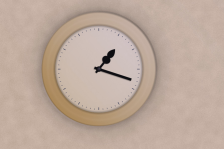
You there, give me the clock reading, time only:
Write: 1:18
